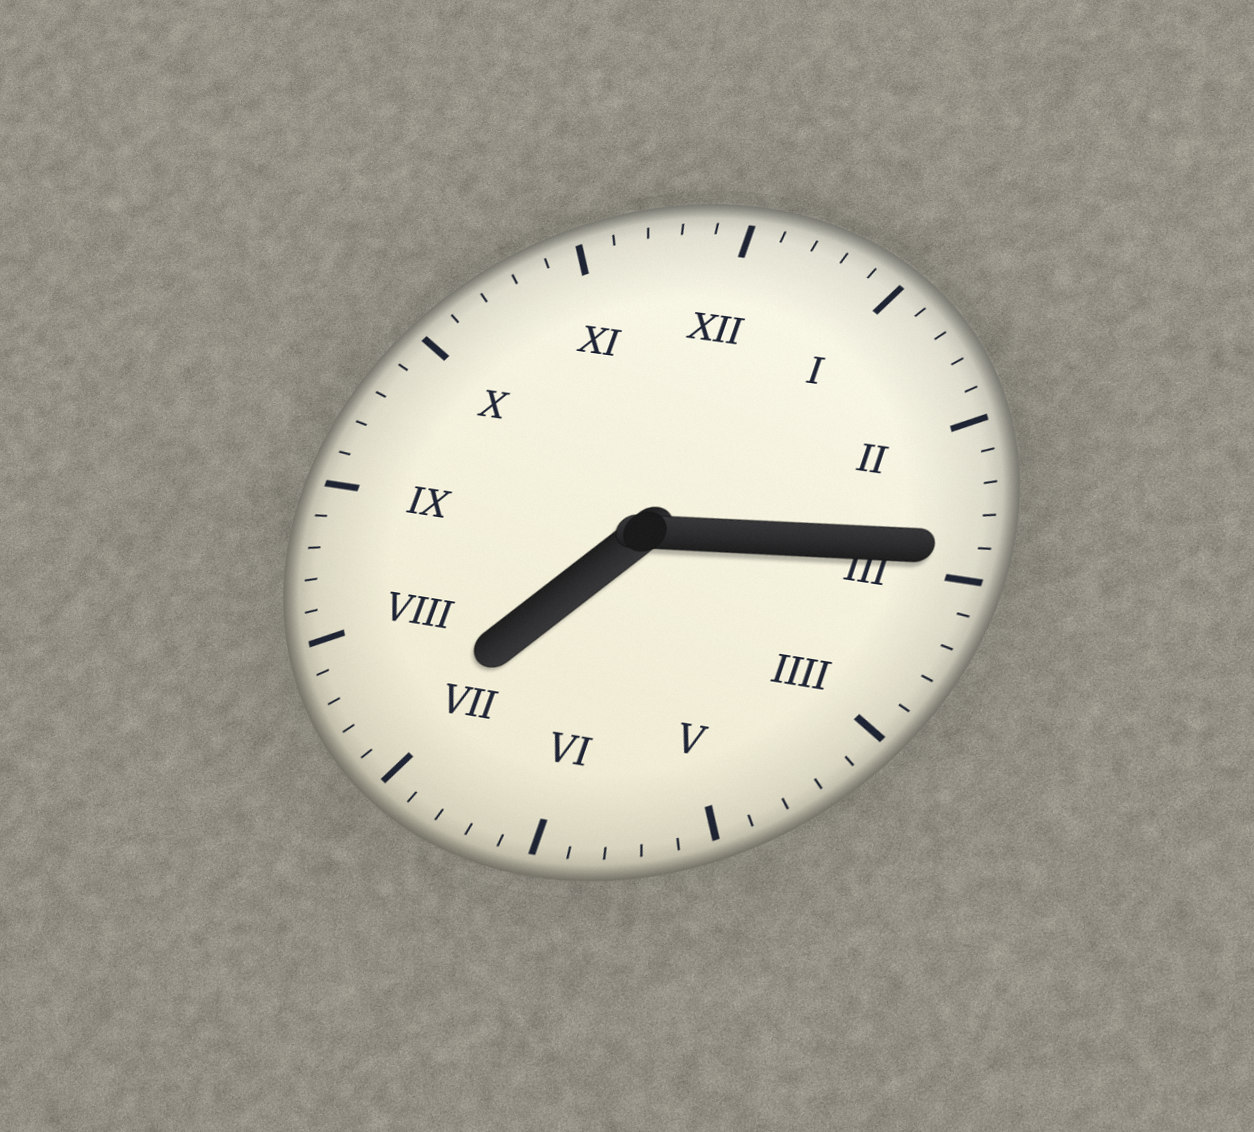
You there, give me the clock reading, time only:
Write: 7:14
